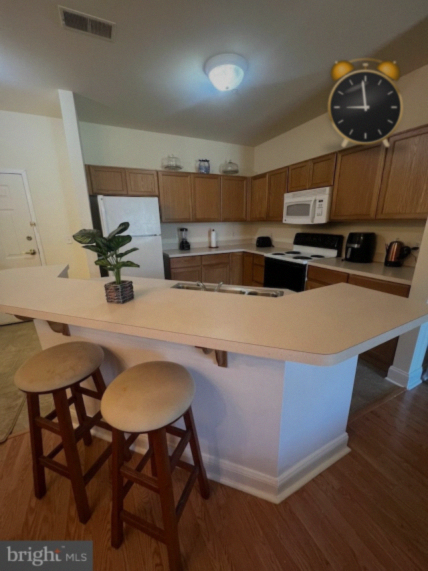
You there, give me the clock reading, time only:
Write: 8:59
